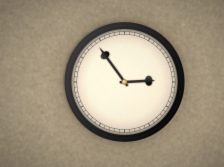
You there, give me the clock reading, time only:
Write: 2:54
